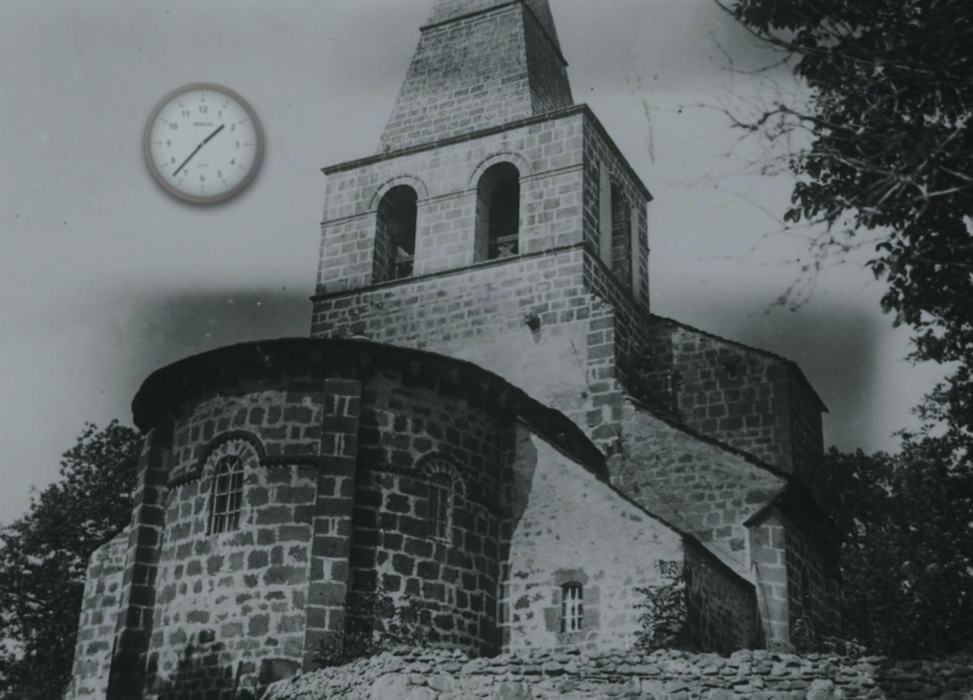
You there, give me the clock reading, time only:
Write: 1:37
